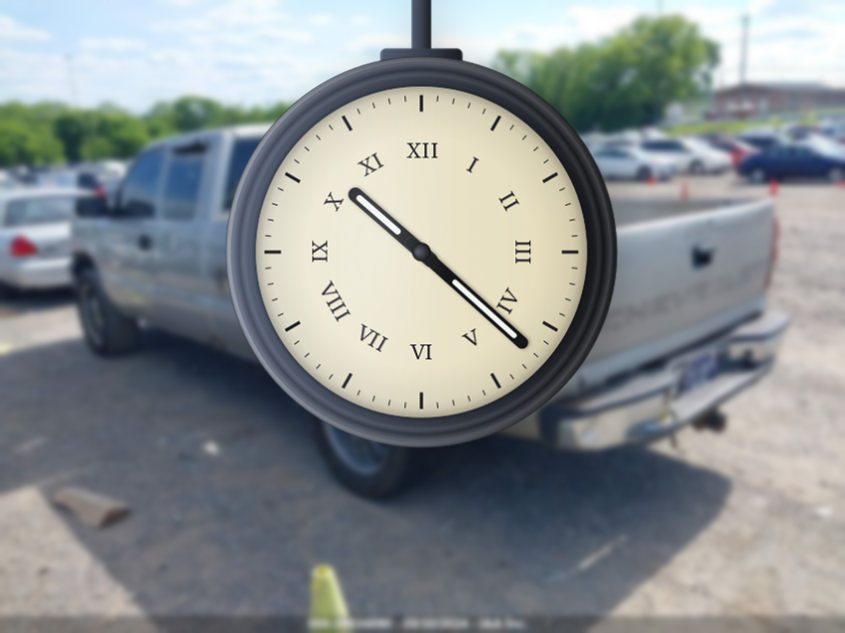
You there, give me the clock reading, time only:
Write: 10:22
